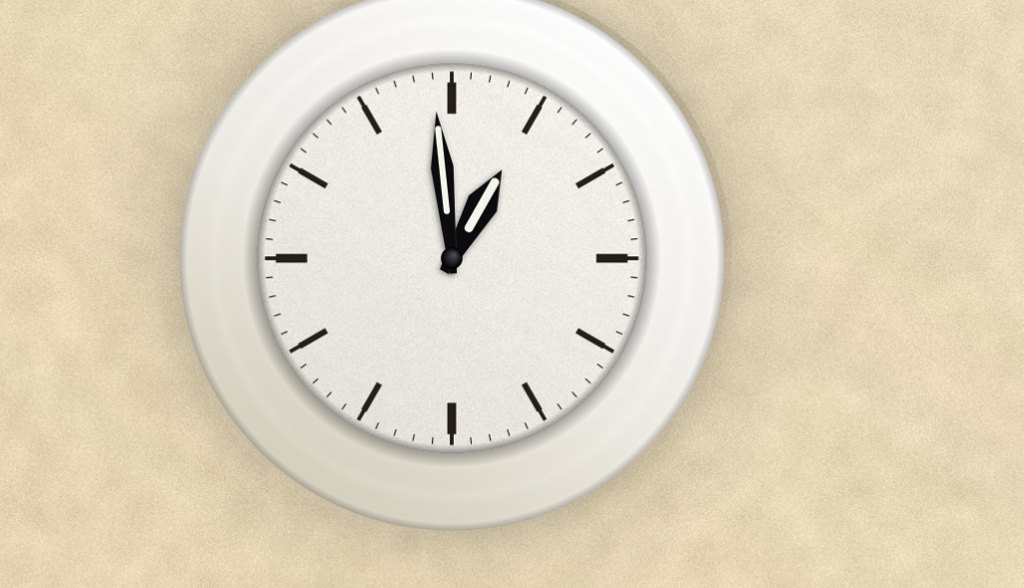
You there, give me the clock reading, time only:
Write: 12:59
